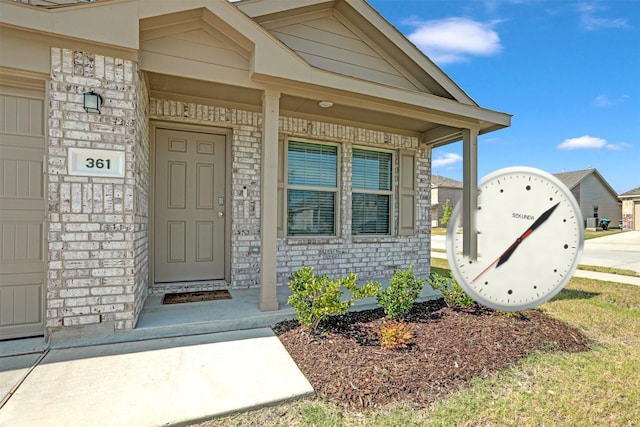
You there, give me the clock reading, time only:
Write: 7:06:37
